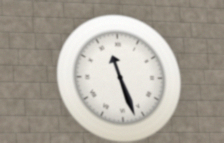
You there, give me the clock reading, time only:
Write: 11:27
